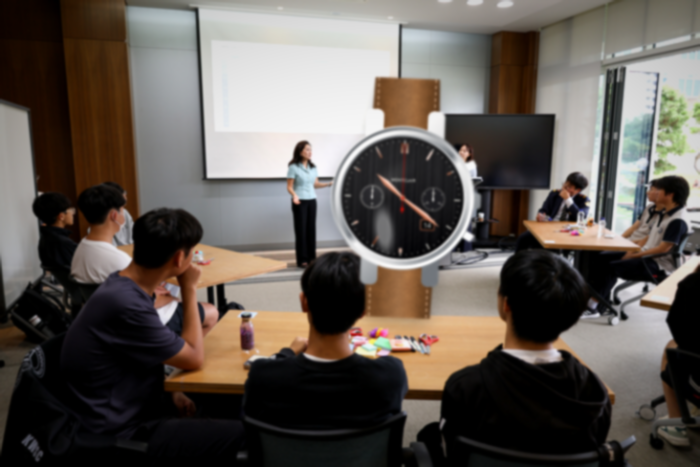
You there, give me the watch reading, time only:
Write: 10:21
